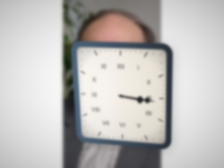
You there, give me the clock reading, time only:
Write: 3:16
